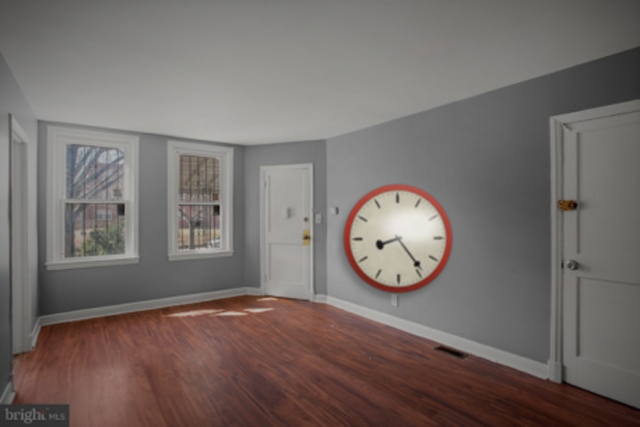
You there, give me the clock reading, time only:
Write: 8:24
